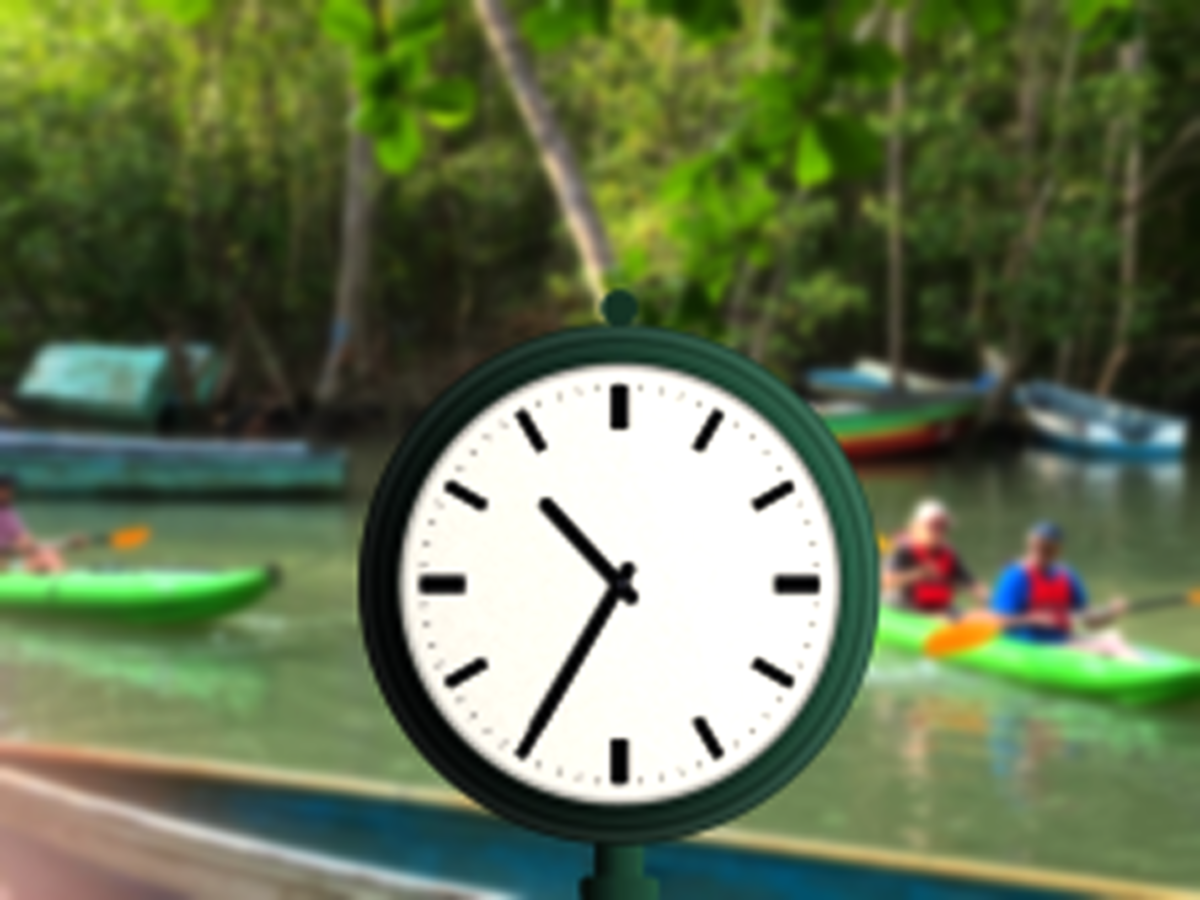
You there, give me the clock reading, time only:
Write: 10:35
